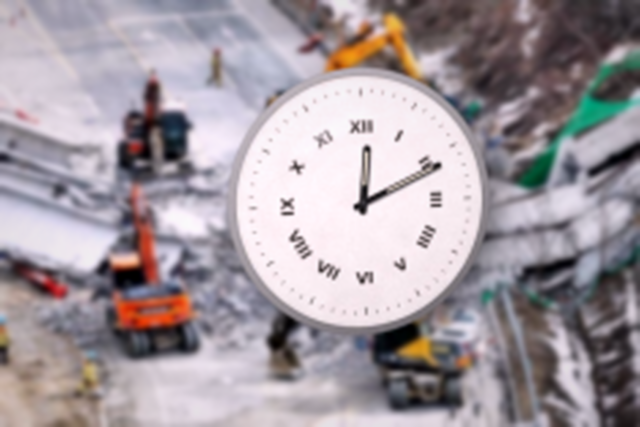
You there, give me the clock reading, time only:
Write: 12:11
